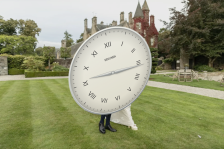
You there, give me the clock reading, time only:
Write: 9:16
